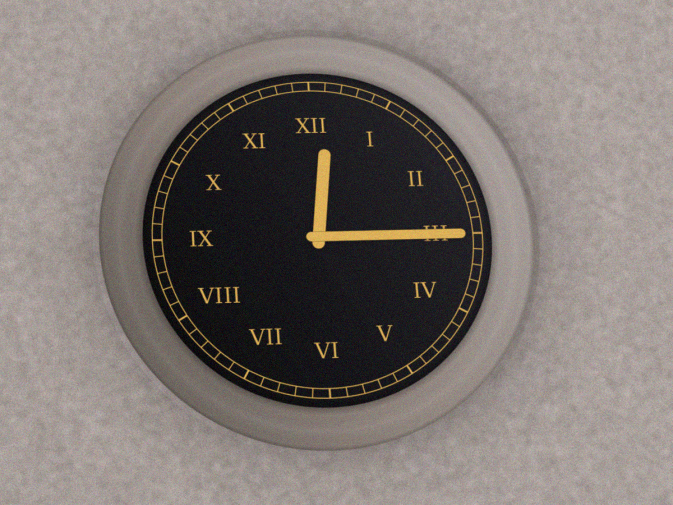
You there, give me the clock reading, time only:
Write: 12:15
